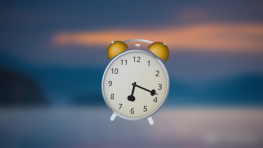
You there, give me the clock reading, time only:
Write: 6:18
